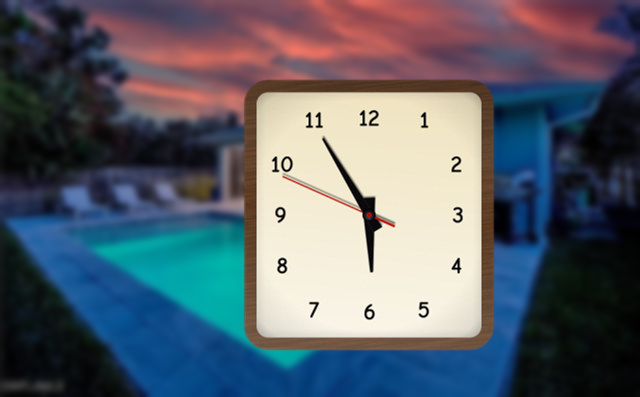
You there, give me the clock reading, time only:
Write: 5:54:49
